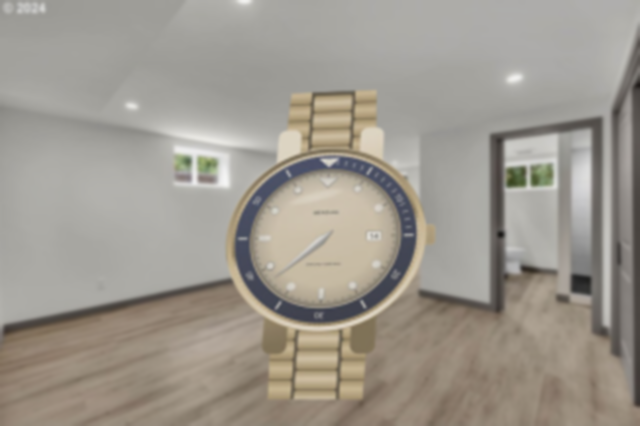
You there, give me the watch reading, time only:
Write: 7:38
